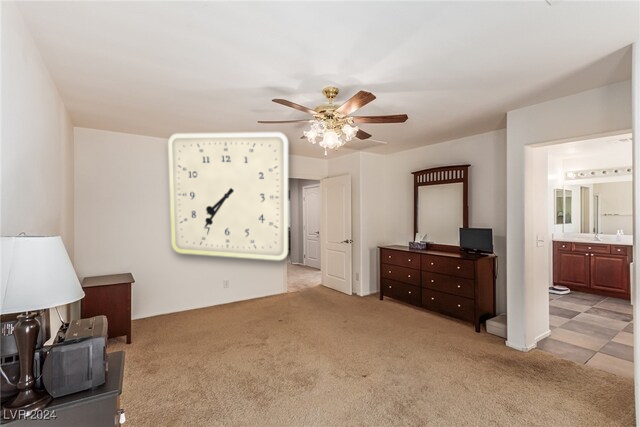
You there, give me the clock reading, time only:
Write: 7:36
